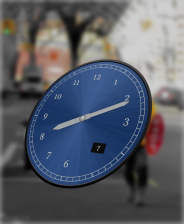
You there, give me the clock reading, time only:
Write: 8:11
